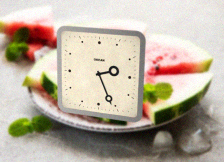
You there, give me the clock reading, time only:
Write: 2:26
